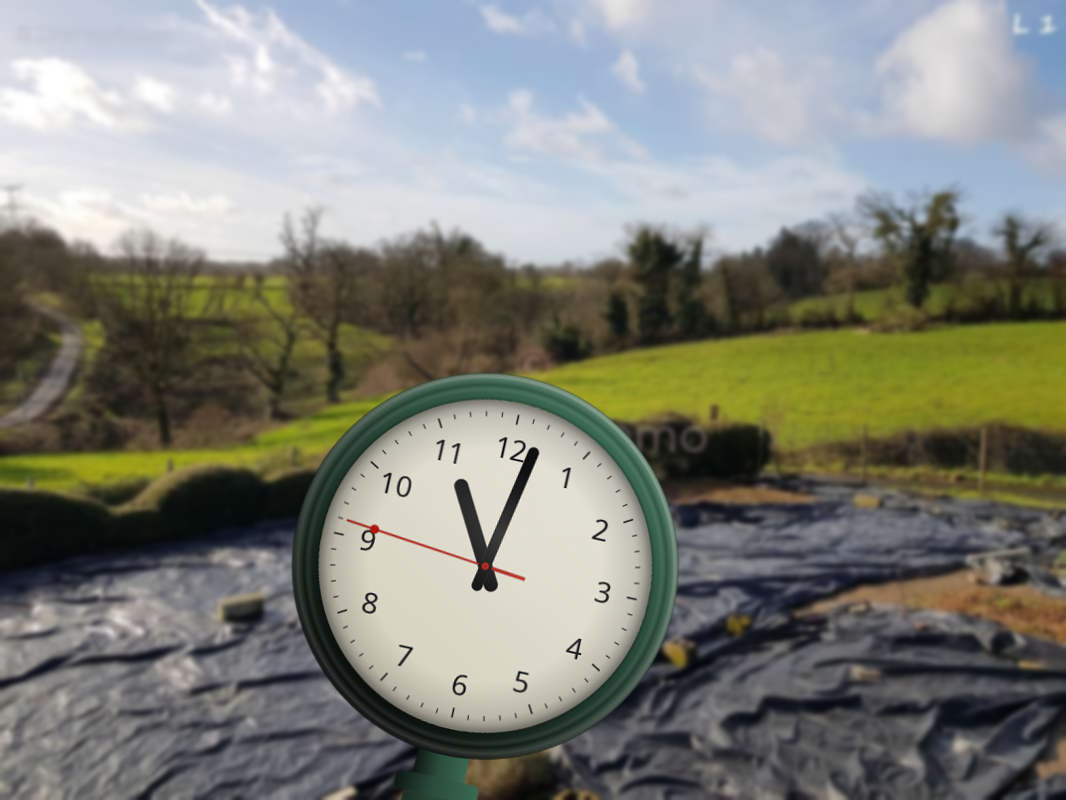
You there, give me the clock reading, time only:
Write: 11:01:46
